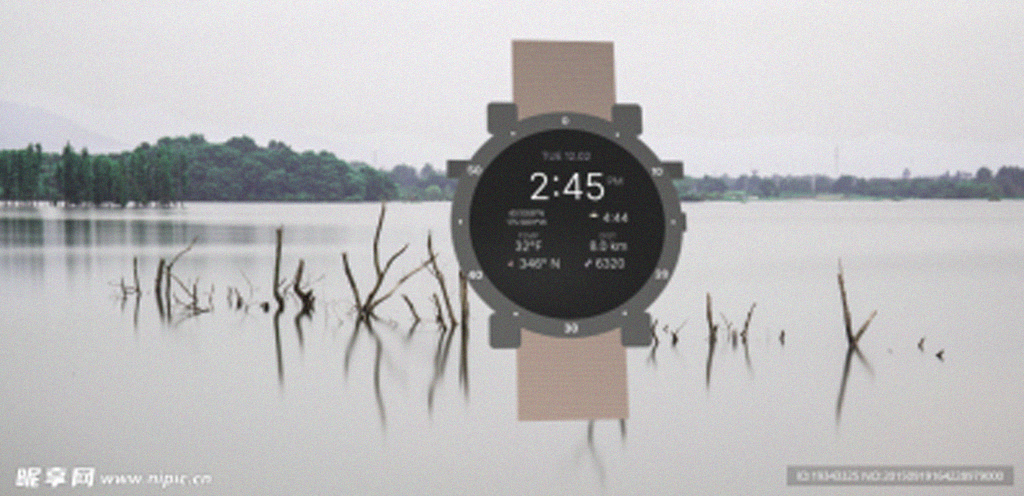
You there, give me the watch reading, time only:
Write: 2:45
